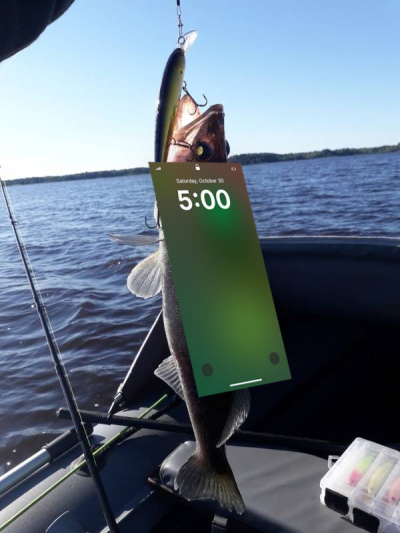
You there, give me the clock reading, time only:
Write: 5:00
